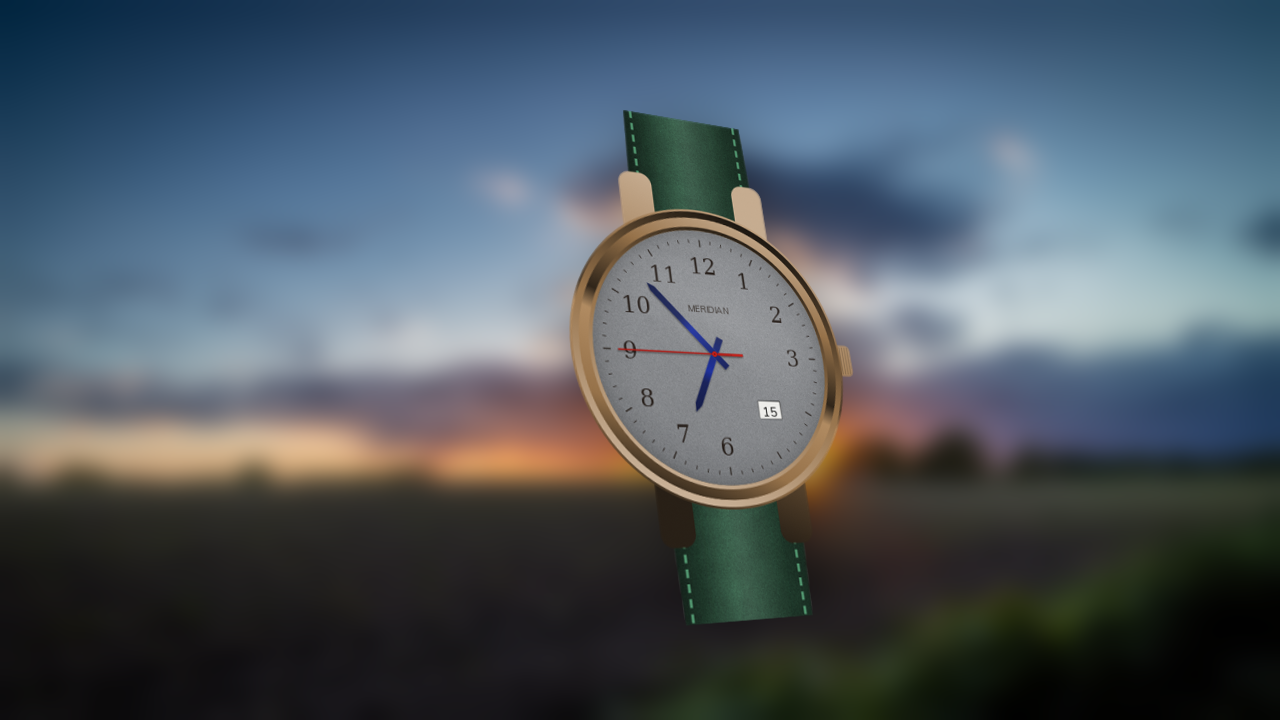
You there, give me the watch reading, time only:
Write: 6:52:45
